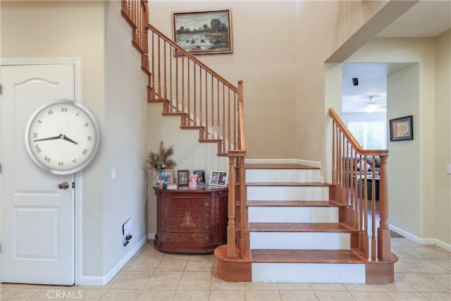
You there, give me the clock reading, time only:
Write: 3:43
